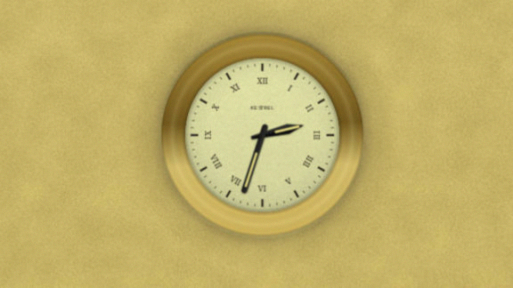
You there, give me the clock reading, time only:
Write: 2:33
